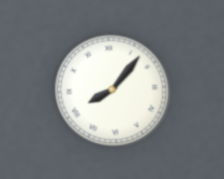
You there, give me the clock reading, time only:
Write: 8:07
